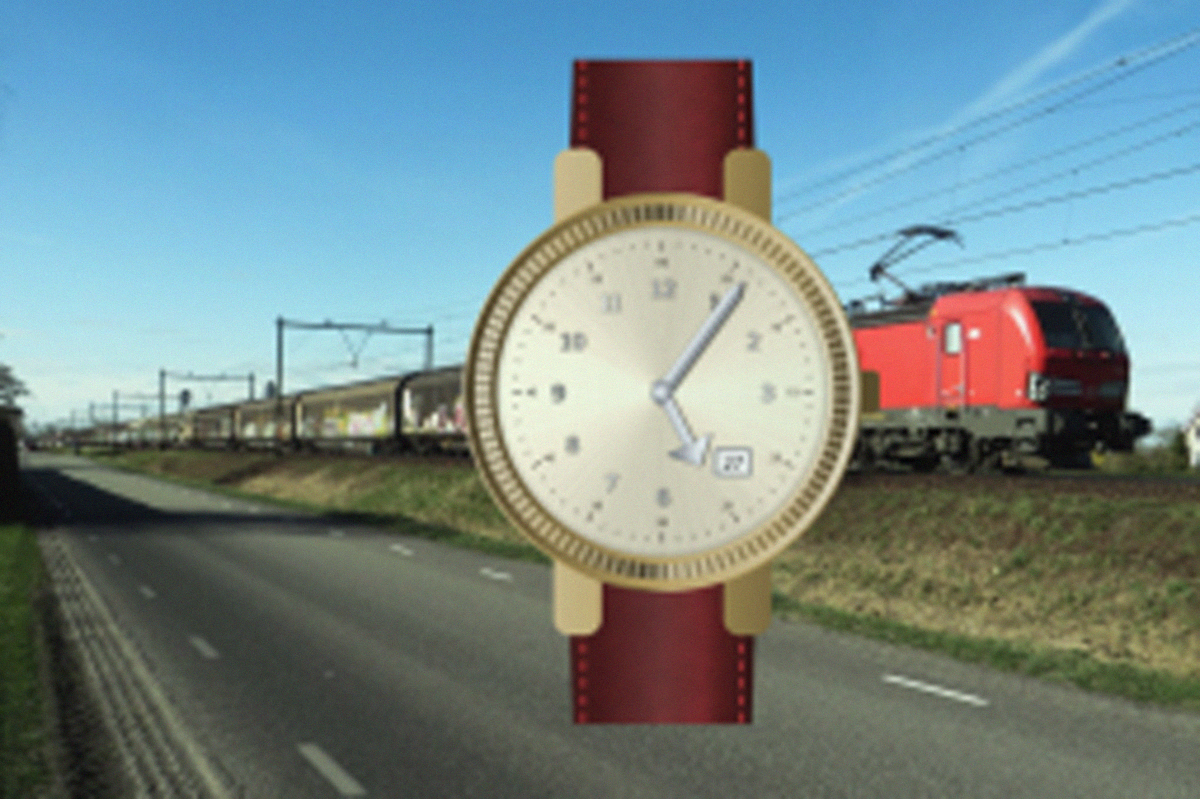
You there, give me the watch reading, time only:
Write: 5:06
